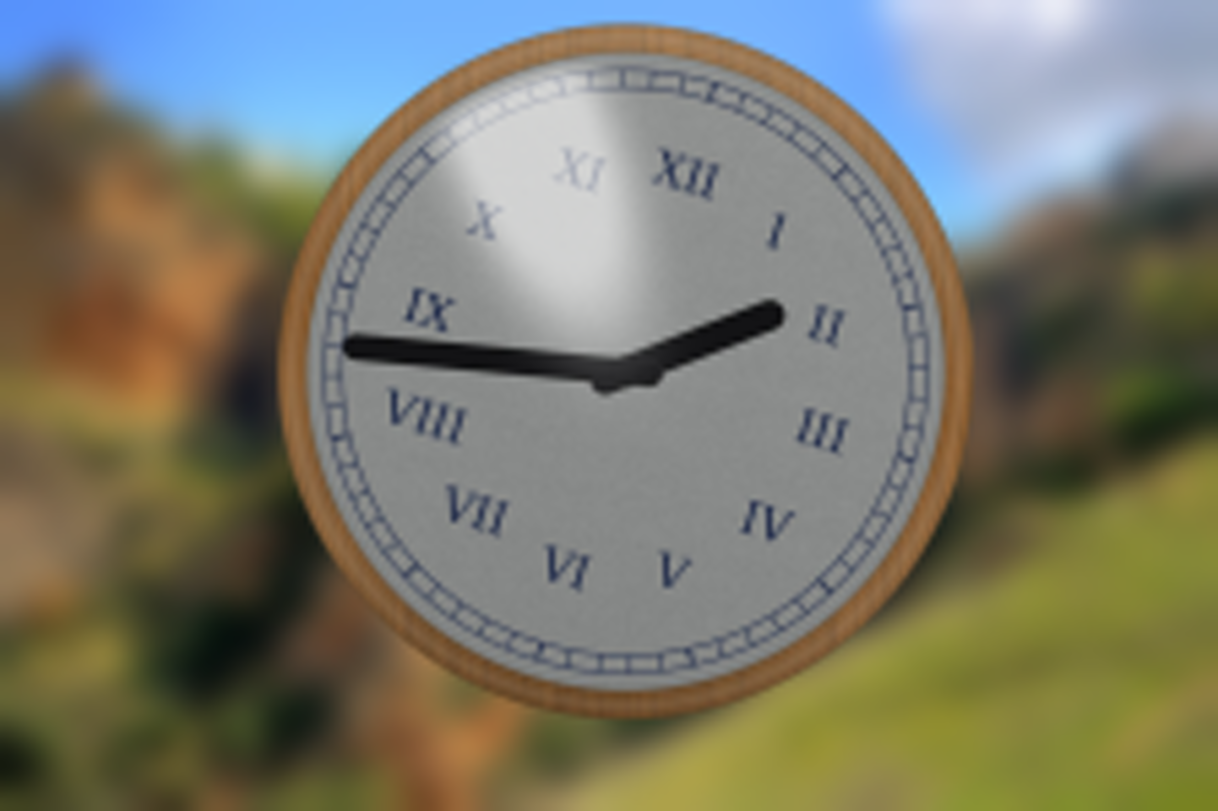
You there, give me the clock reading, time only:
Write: 1:43
